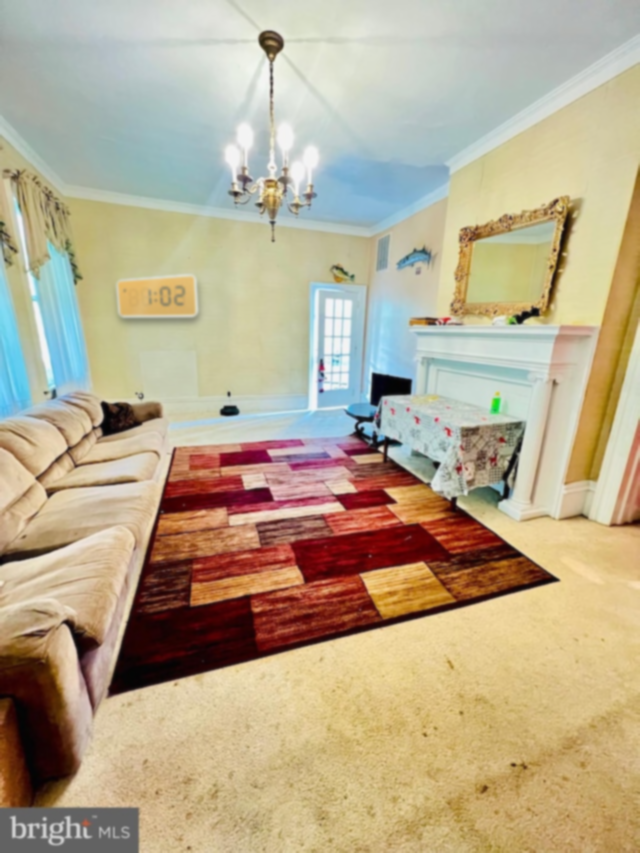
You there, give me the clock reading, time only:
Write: 1:02
